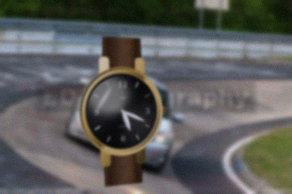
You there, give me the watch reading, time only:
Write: 5:19
